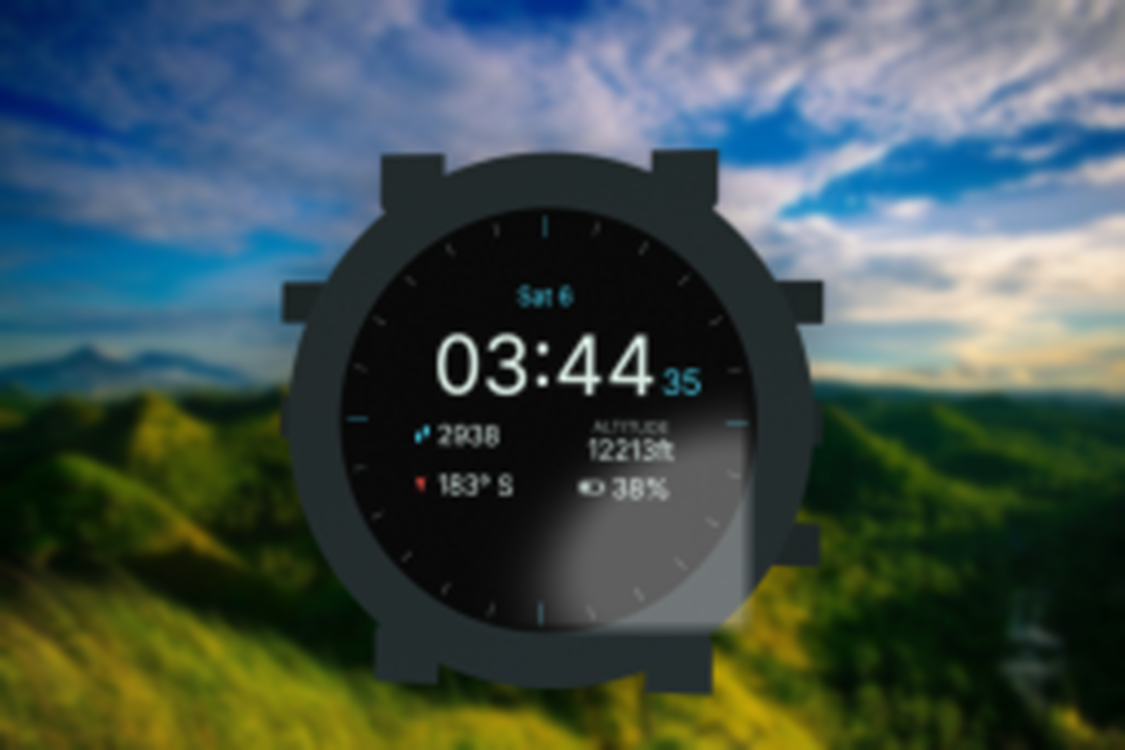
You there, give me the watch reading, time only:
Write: 3:44
